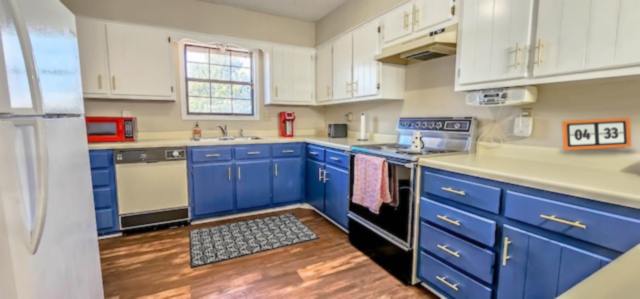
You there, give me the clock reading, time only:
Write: 4:33
